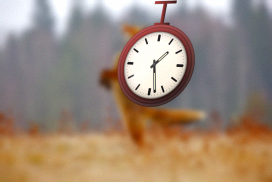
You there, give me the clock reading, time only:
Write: 1:28
